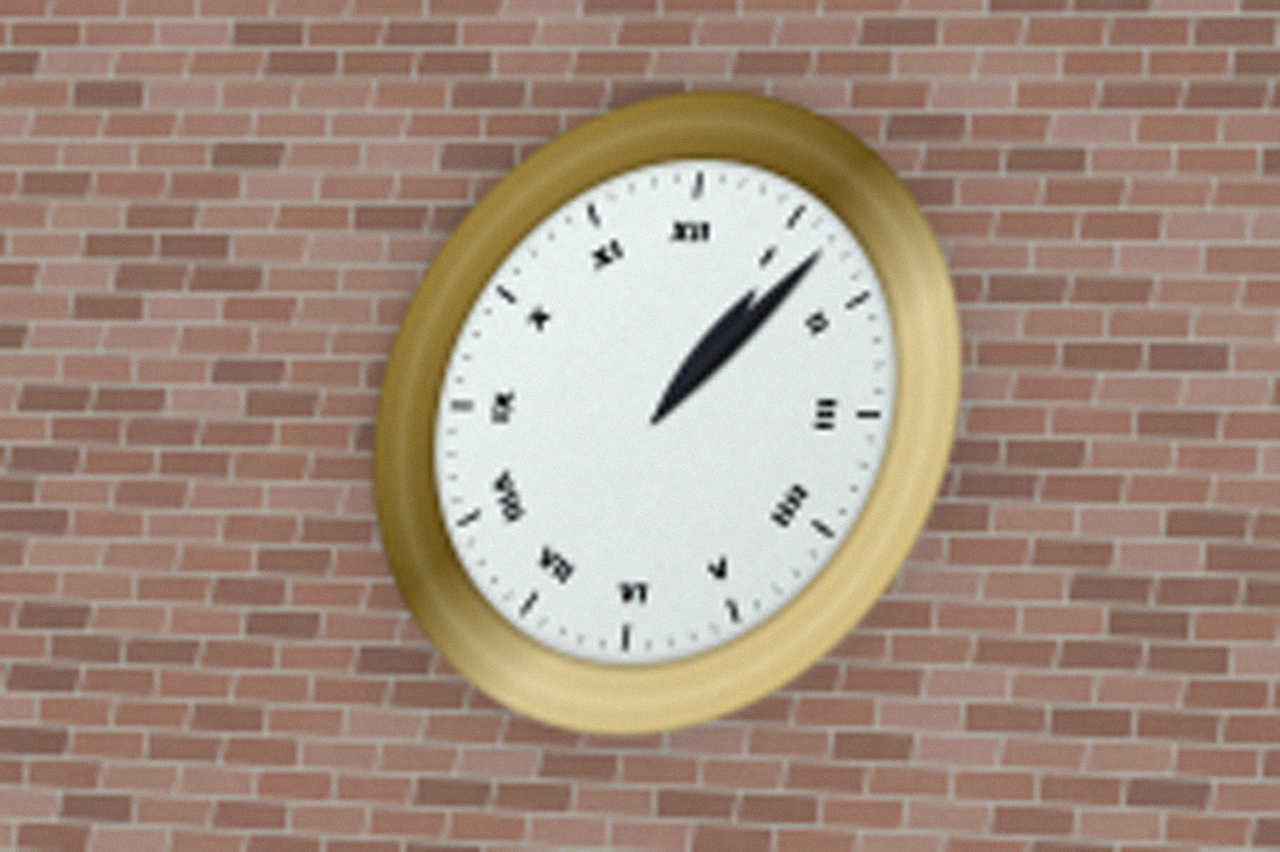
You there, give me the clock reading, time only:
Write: 1:07
